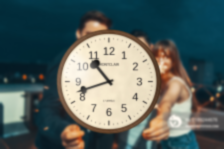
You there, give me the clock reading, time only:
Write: 10:42
